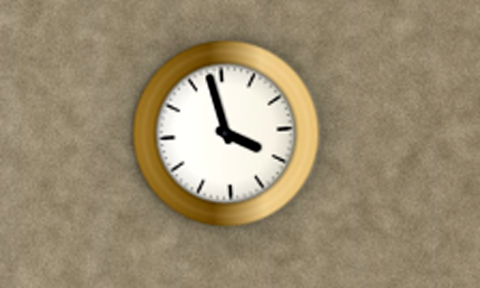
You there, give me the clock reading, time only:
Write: 3:58
